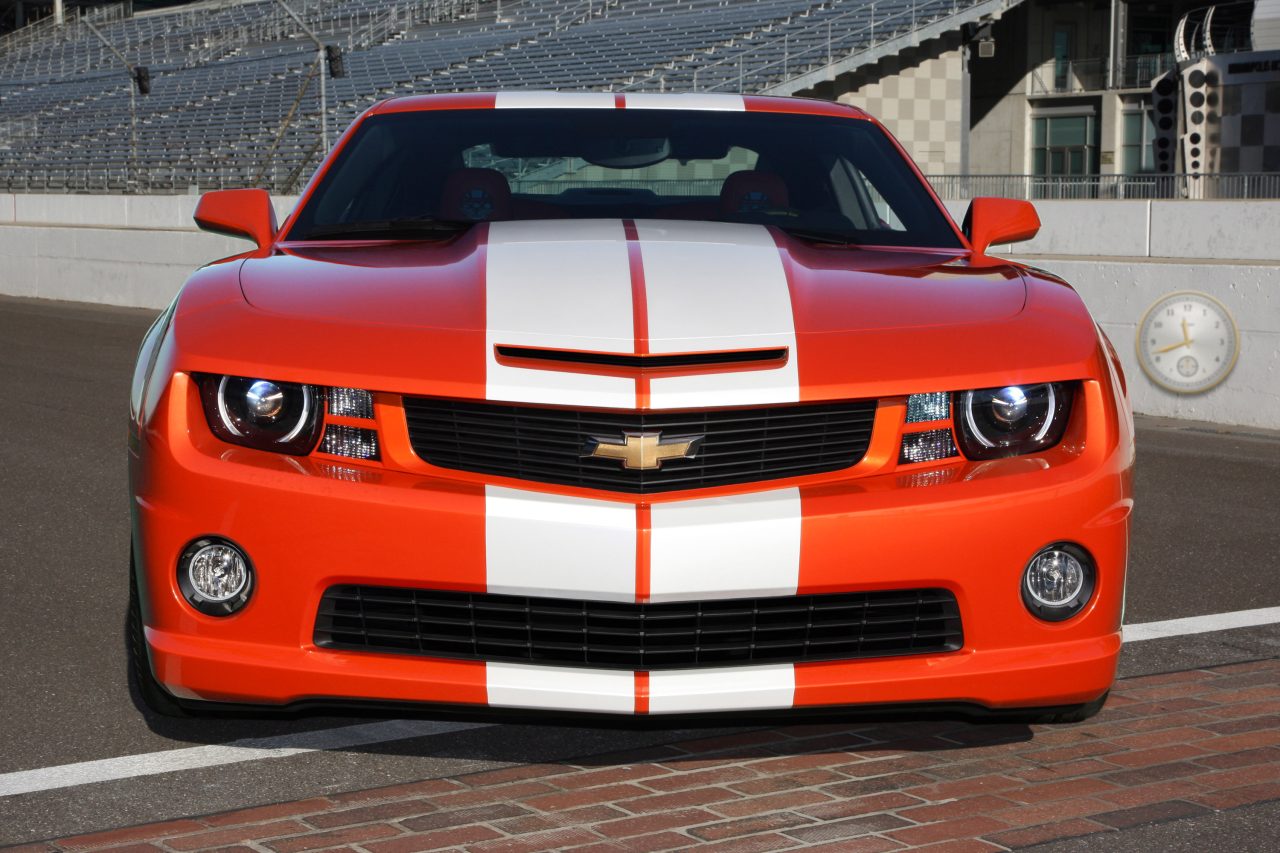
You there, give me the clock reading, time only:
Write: 11:42
